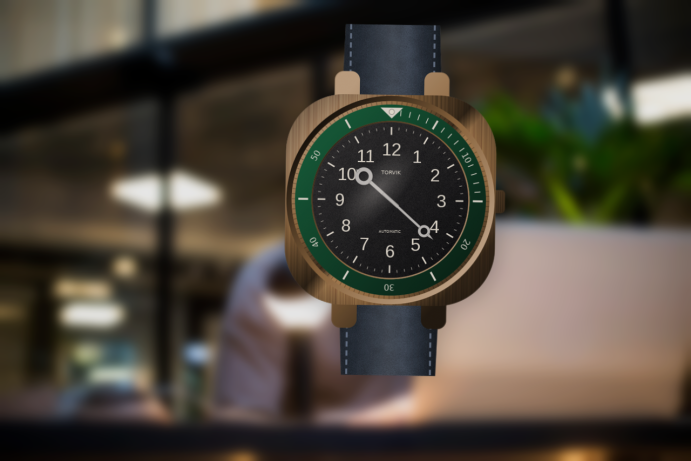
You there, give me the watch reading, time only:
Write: 10:22
